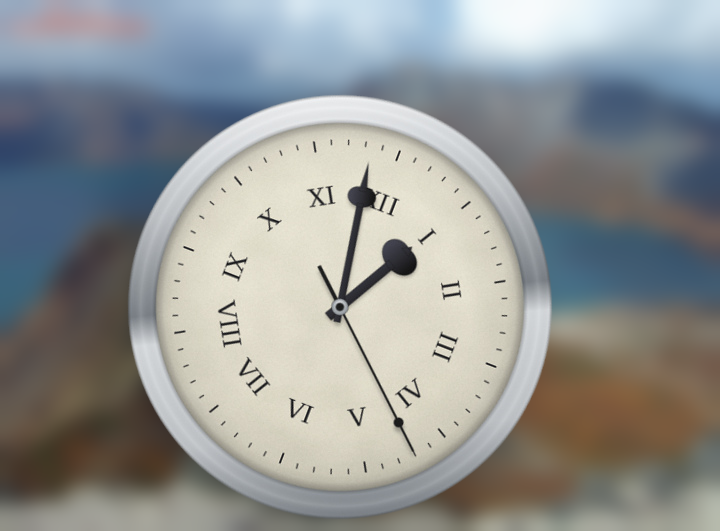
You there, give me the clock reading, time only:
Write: 12:58:22
